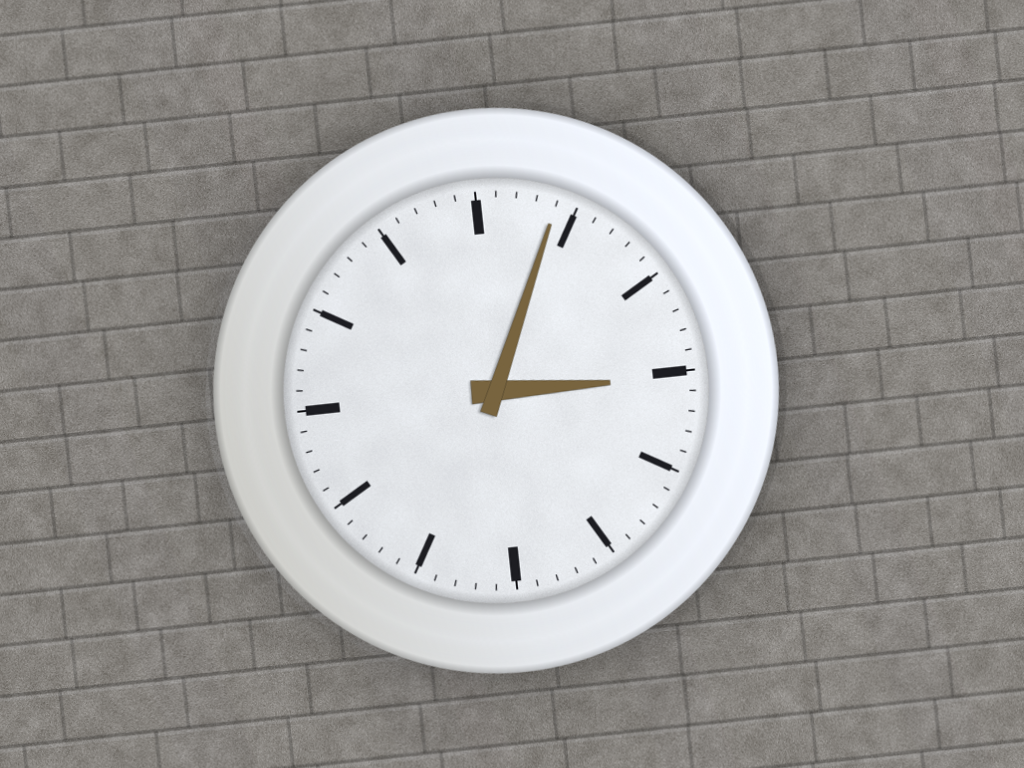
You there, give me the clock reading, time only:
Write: 3:04
